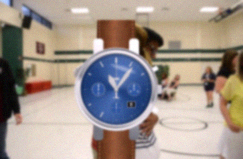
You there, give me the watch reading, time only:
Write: 11:06
